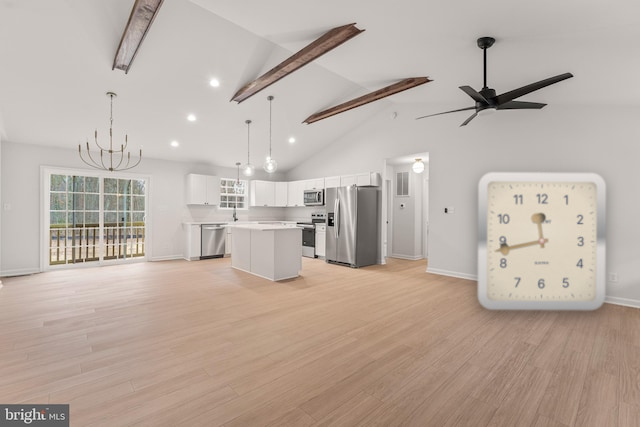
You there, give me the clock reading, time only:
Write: 11:43
